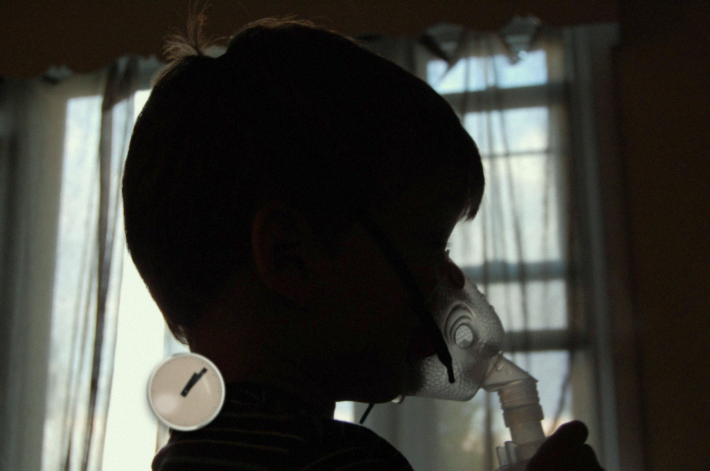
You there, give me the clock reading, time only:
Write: 1:07
